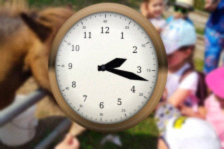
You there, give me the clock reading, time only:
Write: 2:17
